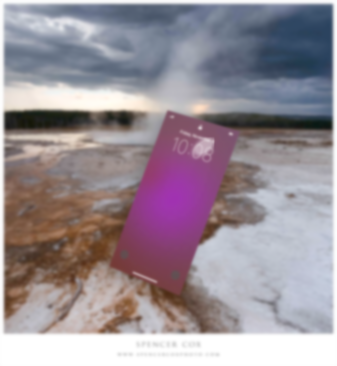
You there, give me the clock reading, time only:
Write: 10:08
